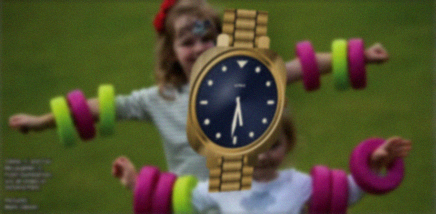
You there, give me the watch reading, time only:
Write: 5:31
